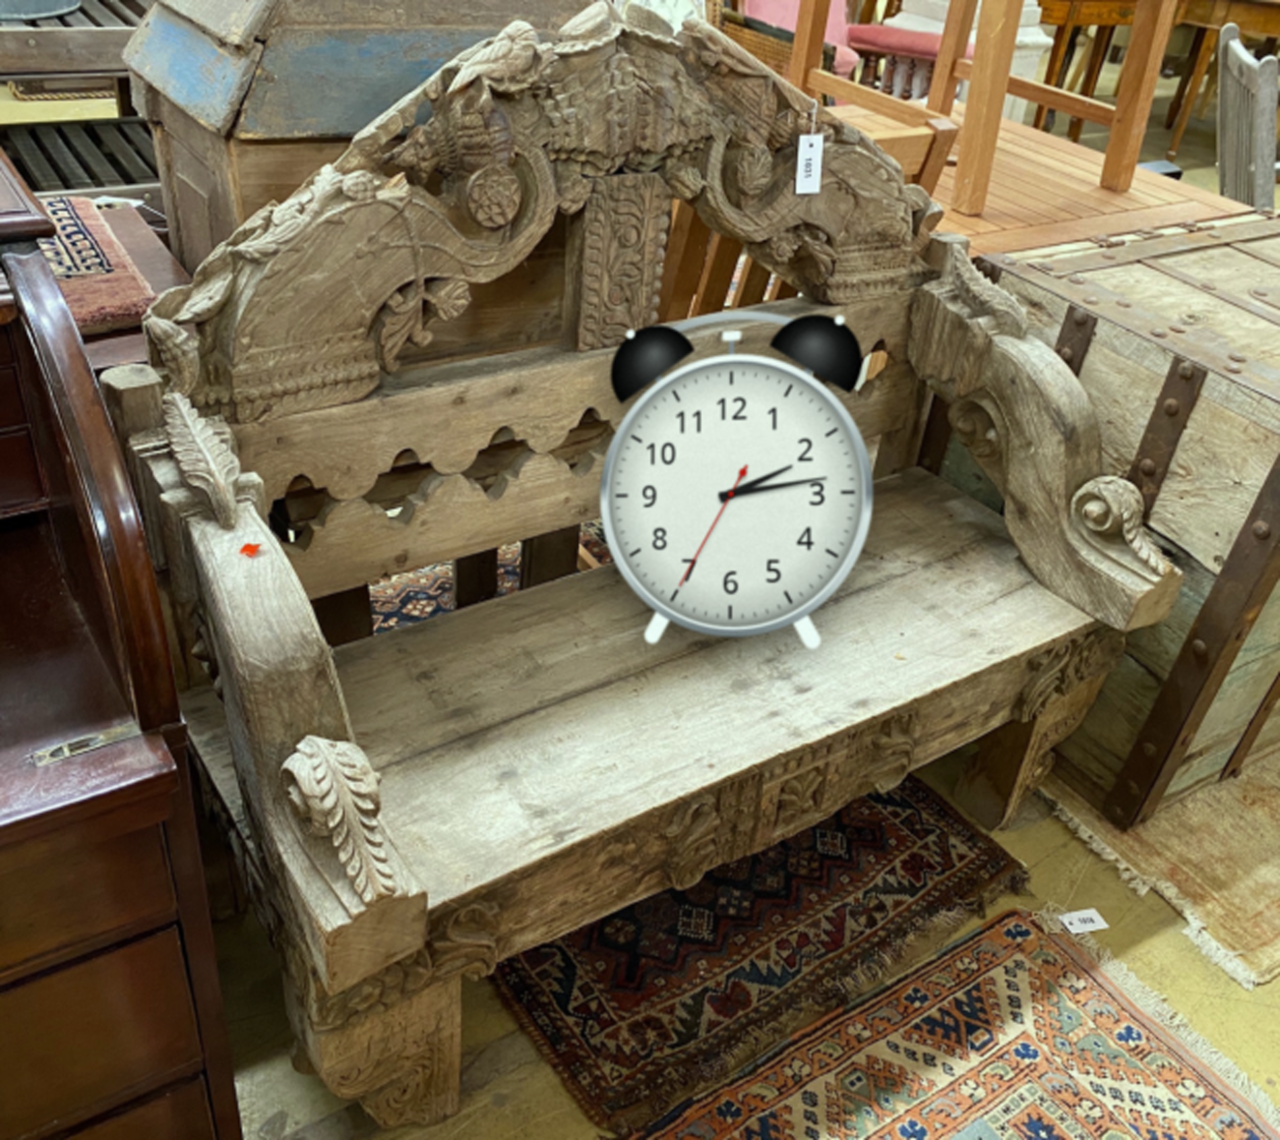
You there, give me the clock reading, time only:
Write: 2:13:35
